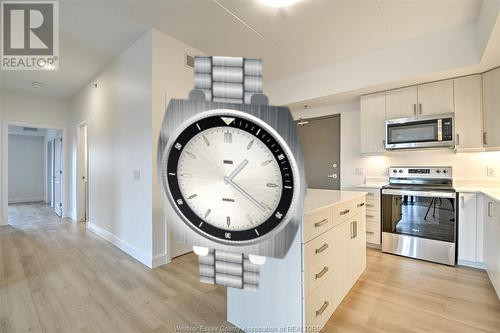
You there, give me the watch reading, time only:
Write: 1:21
